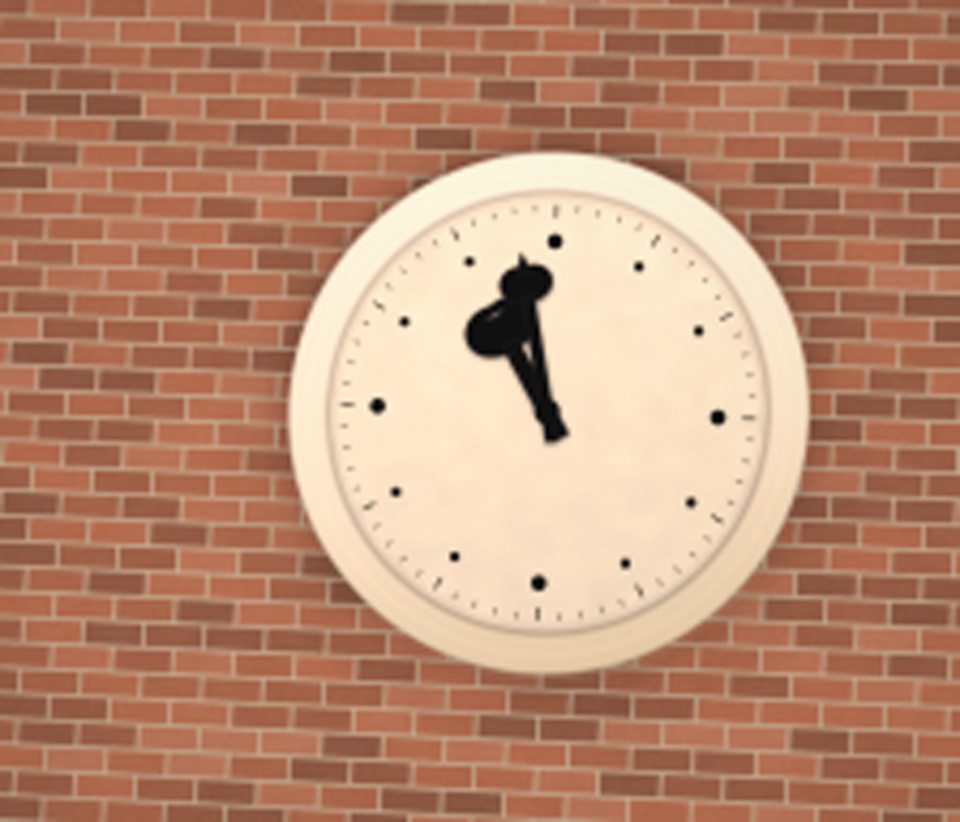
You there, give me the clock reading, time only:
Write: 10:58
